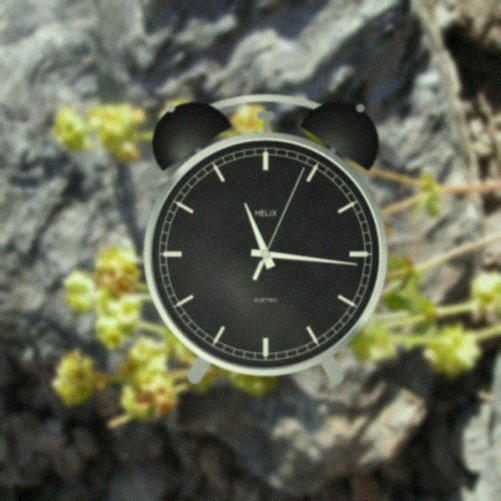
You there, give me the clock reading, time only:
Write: 11:16:04
